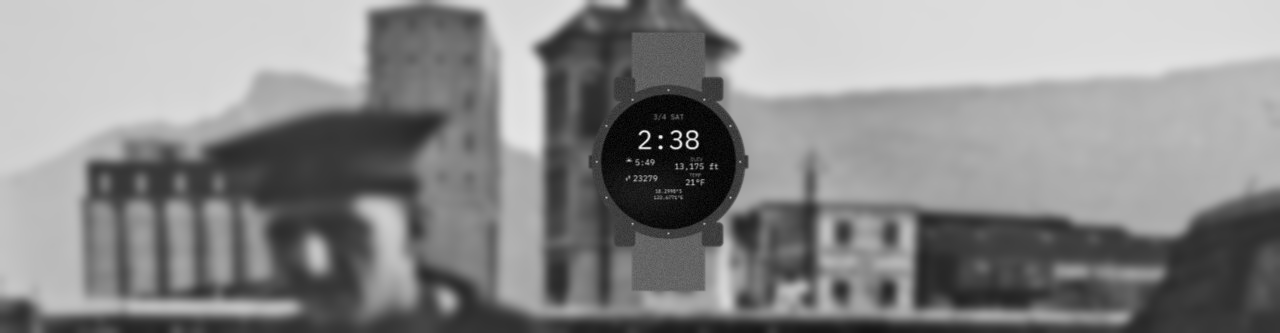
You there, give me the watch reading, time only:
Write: 2:38
